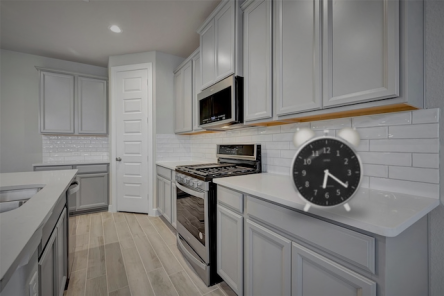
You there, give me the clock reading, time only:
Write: 6:21
